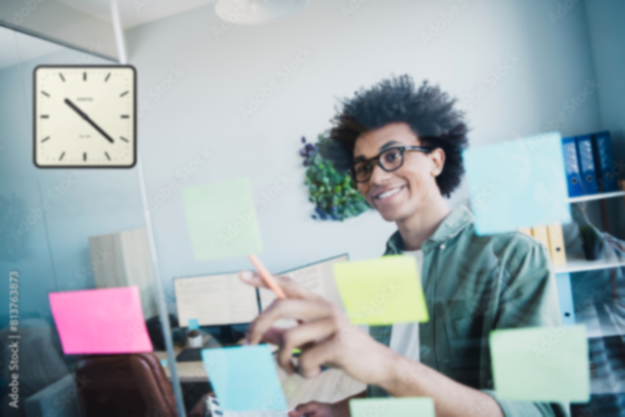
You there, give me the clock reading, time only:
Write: 10:22
